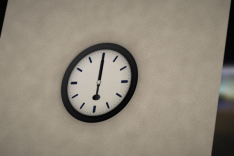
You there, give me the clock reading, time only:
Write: 6:00
